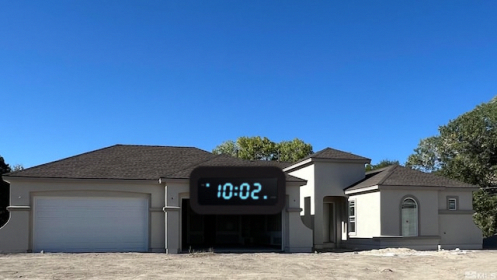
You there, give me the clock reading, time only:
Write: 10:02
